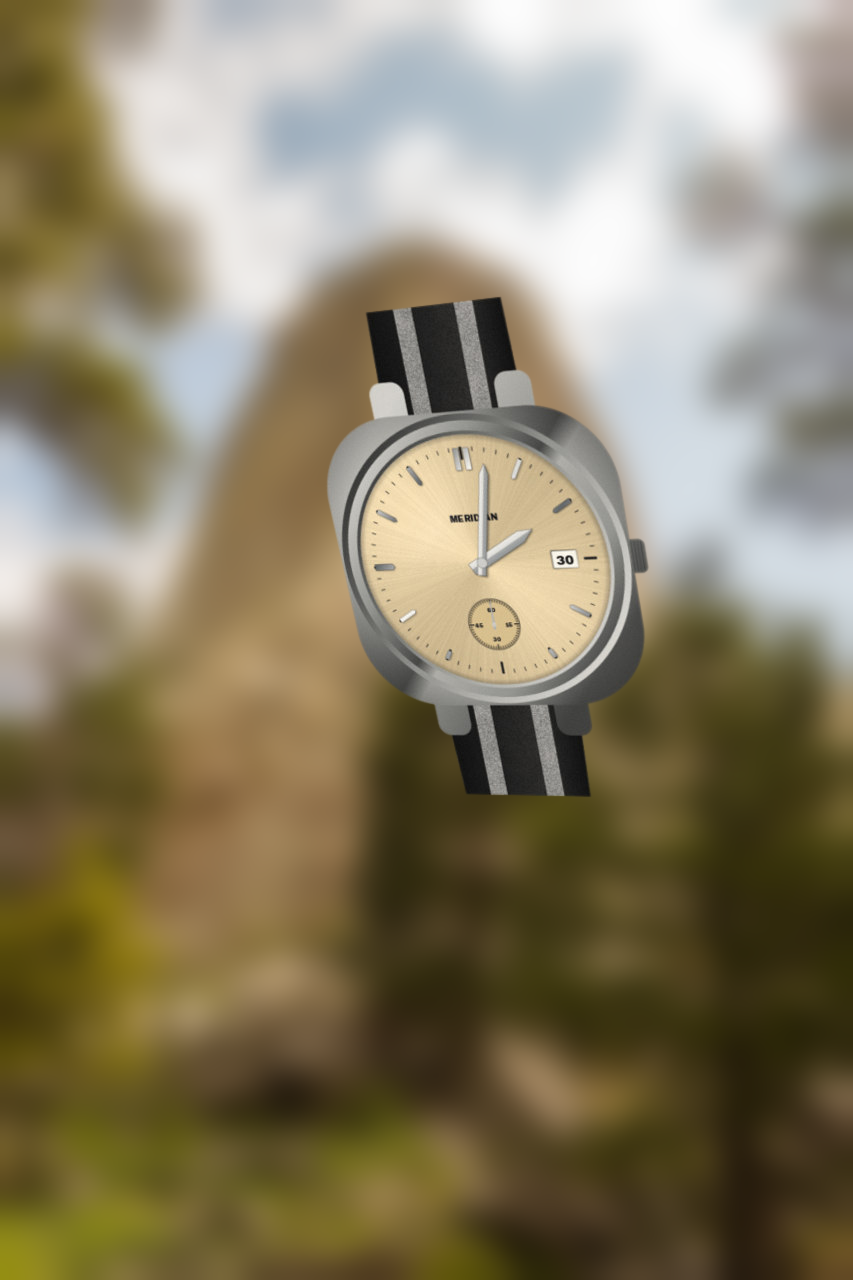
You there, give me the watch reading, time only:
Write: 2:02
